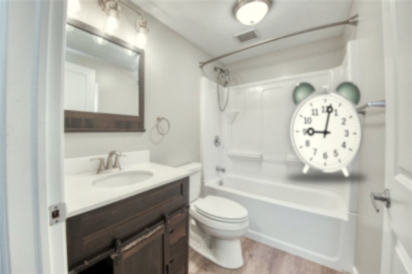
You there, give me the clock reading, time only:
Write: 9:02
